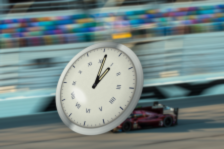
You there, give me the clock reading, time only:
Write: 1:01
